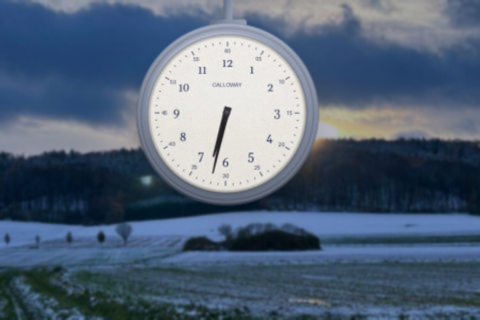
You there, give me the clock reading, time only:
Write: 6:32
